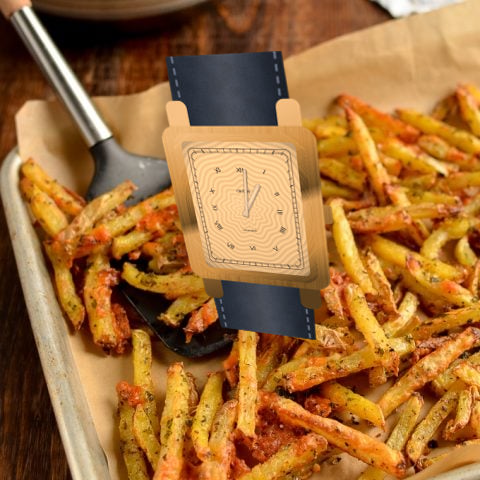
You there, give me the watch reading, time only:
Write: 1:01
